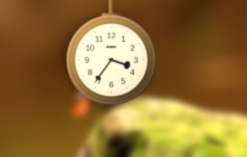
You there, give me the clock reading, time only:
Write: 3:36
